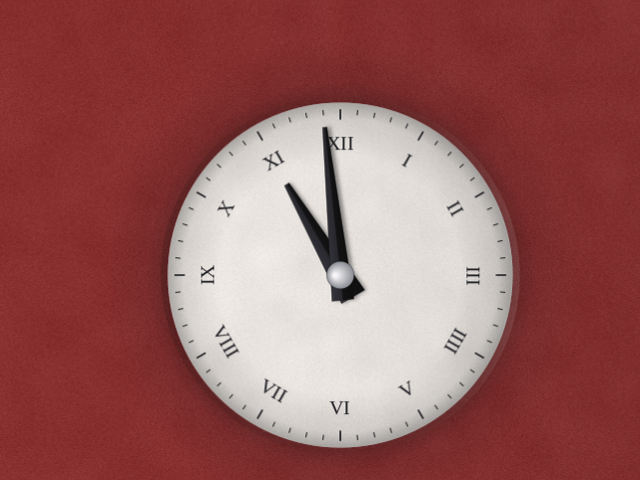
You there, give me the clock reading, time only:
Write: 10:59
